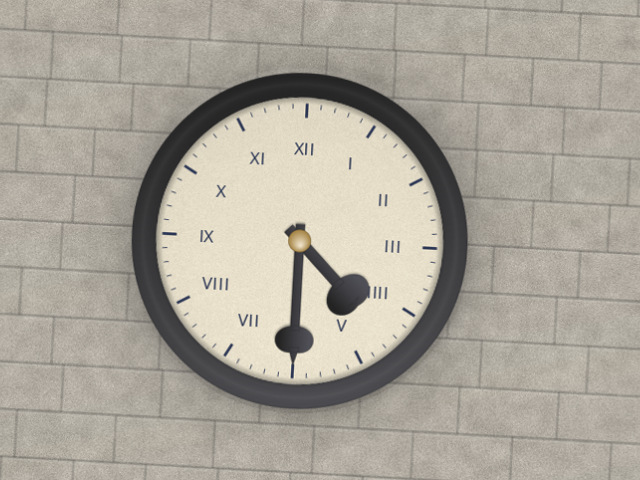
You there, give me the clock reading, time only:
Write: 4:30
